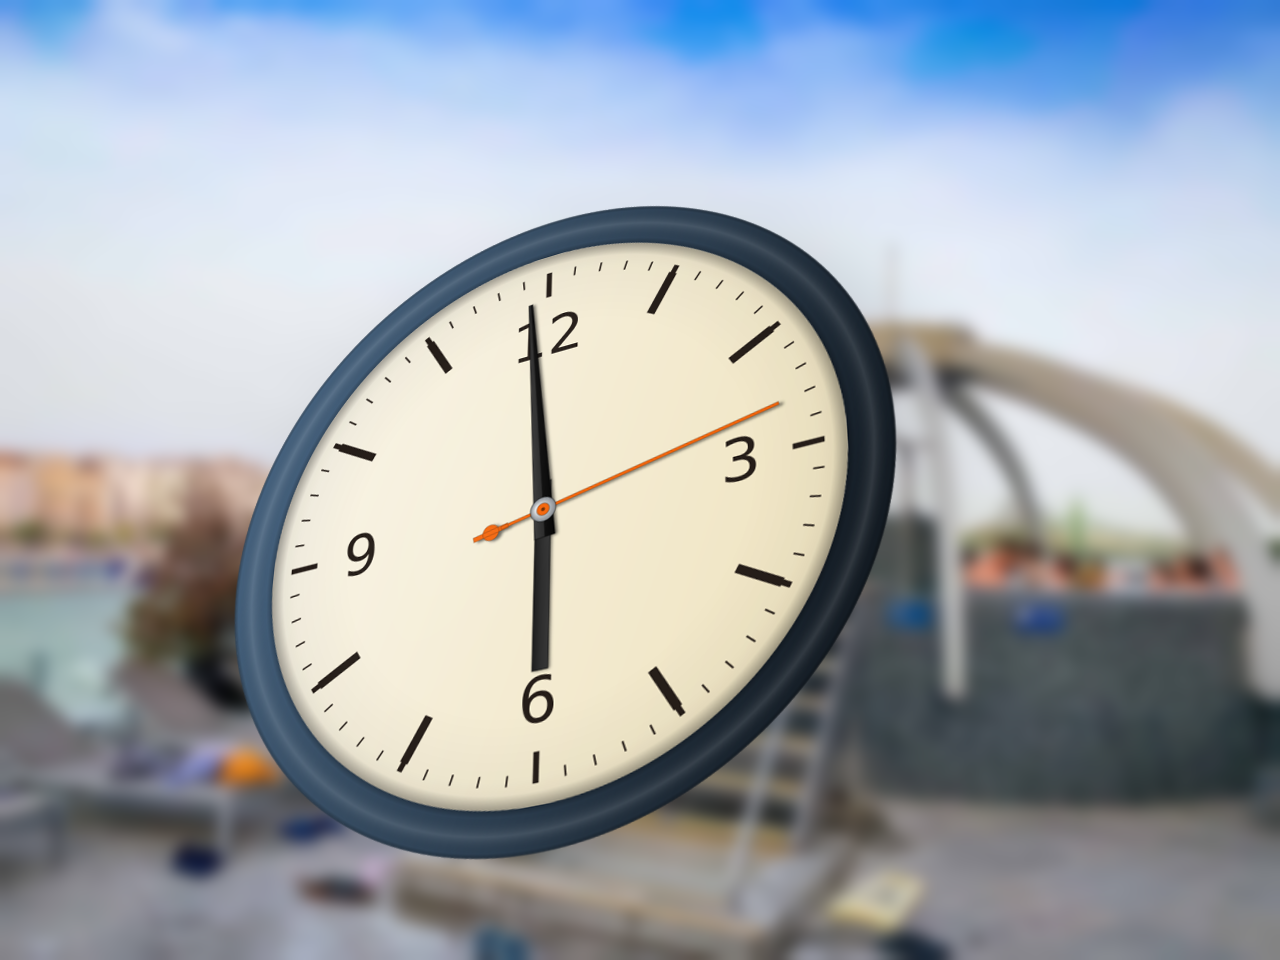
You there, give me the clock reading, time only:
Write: 5:59:13
